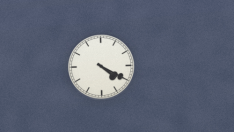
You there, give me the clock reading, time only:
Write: 4:20
